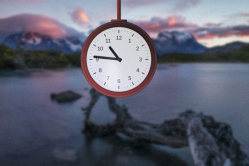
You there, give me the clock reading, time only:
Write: 10:46
